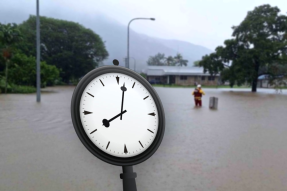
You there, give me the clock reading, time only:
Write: 8:02
